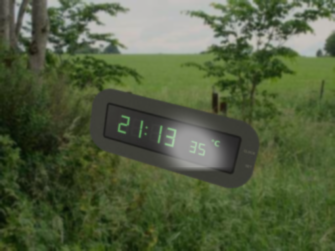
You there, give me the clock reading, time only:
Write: 21:13
